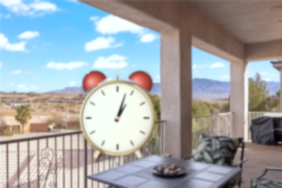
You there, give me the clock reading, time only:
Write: 1:03
